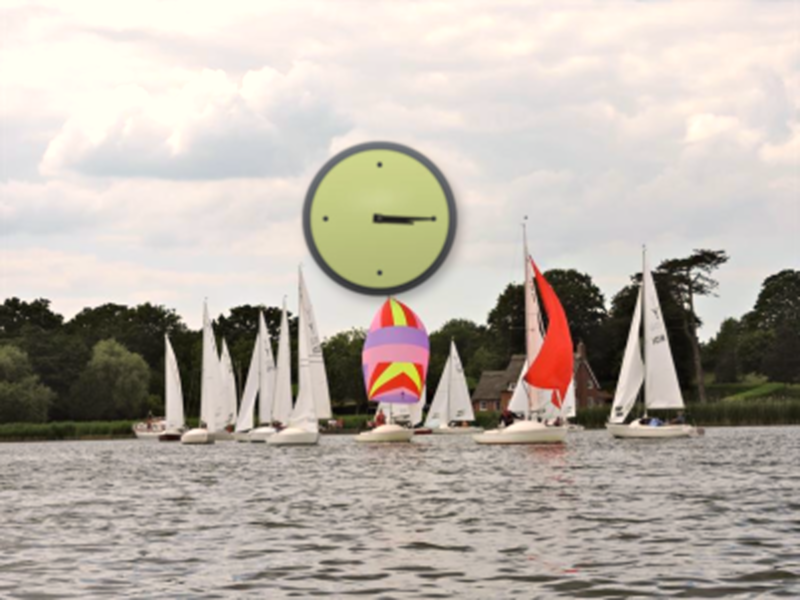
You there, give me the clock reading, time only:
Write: 3:15
